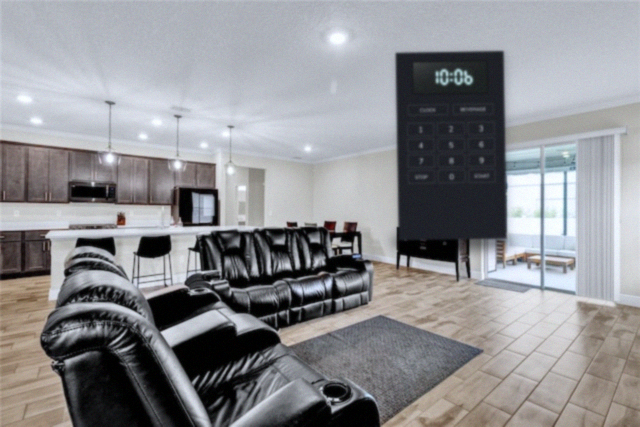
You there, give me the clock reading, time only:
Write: 10:06
